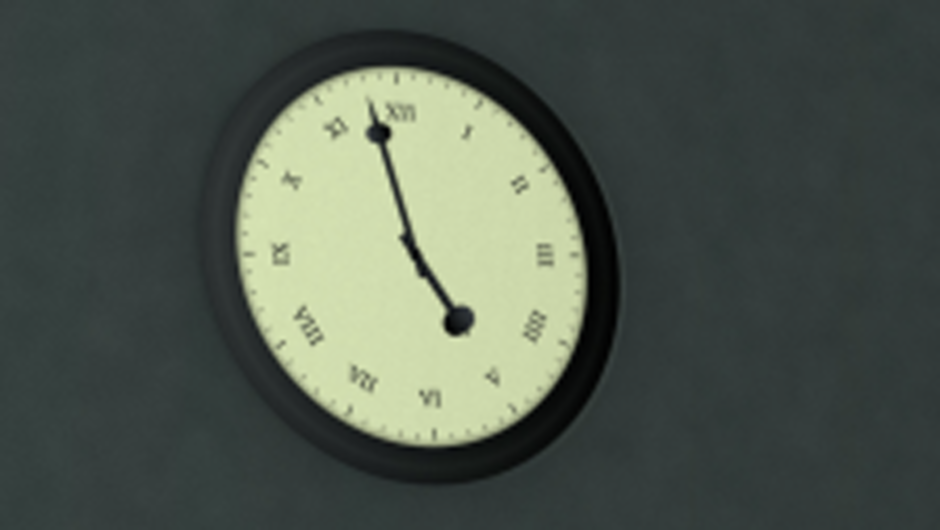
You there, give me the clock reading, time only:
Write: 4:58
